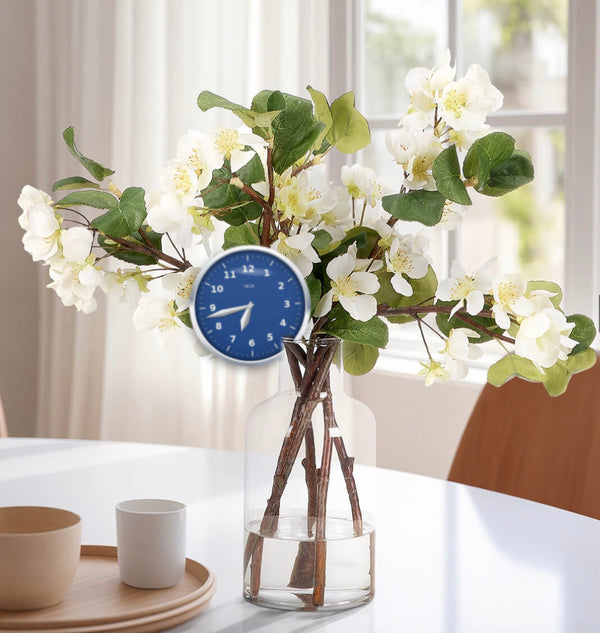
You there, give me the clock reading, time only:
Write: 6:43
